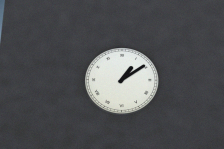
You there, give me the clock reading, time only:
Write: 1:09
